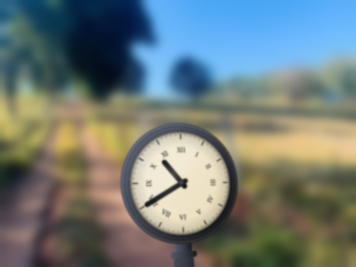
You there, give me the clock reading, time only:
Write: 10:40
